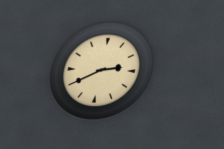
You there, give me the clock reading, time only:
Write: 2:40
